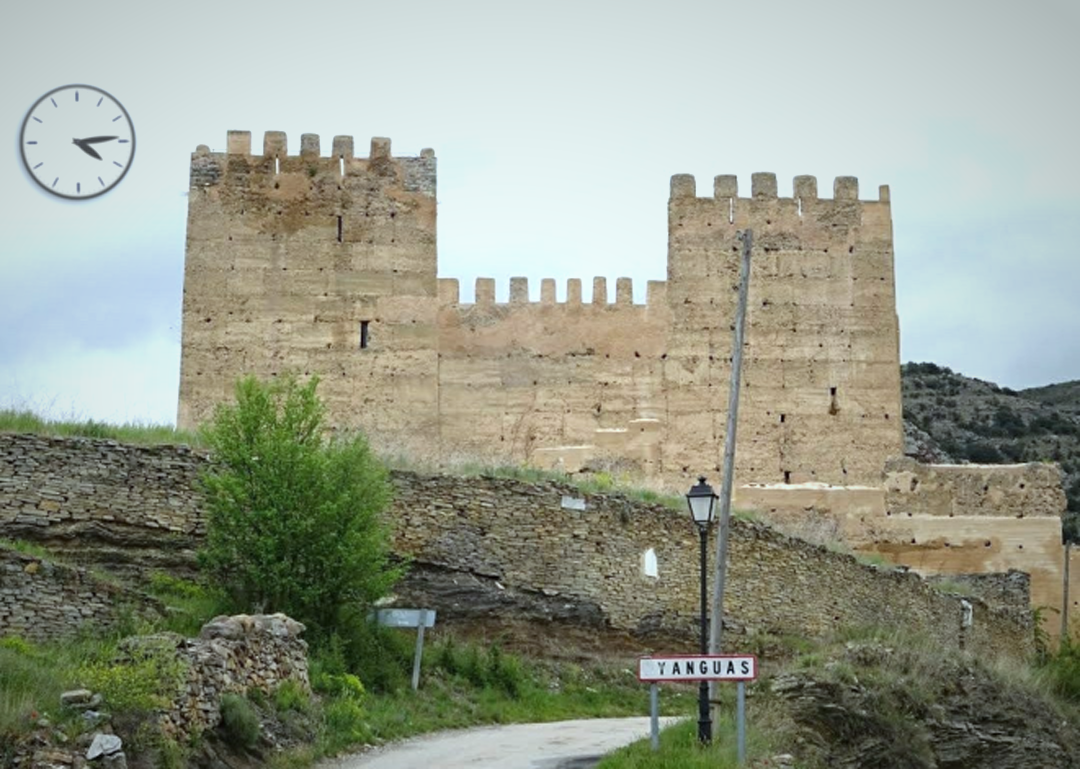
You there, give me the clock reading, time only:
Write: 4:14
